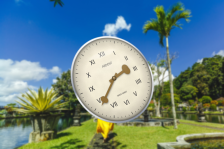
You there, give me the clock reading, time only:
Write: 2:39
